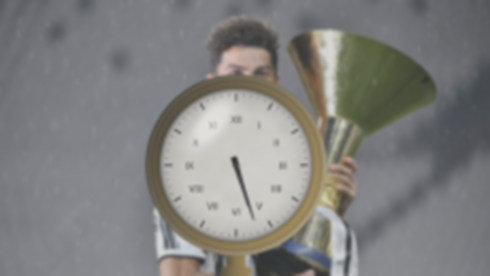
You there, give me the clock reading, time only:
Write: 5:27
